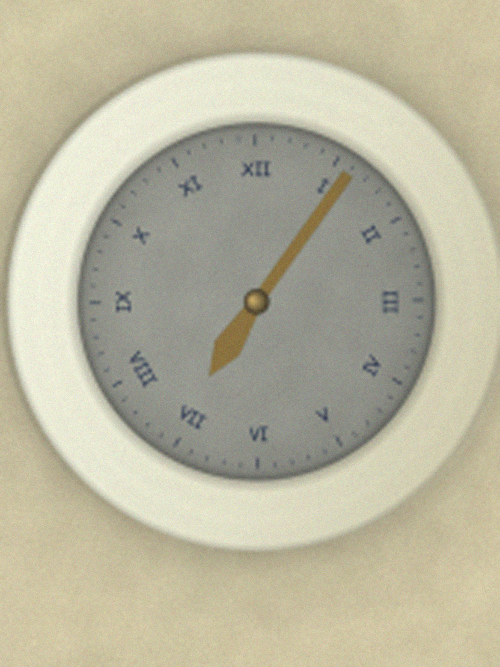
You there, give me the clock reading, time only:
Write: 7:06
